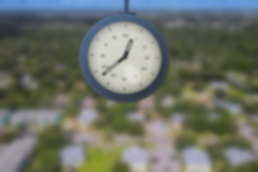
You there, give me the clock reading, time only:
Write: 12:38
